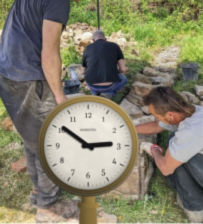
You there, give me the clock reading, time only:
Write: 2:51
